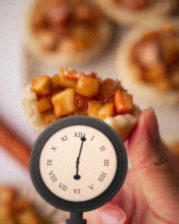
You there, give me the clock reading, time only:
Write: 6:02
